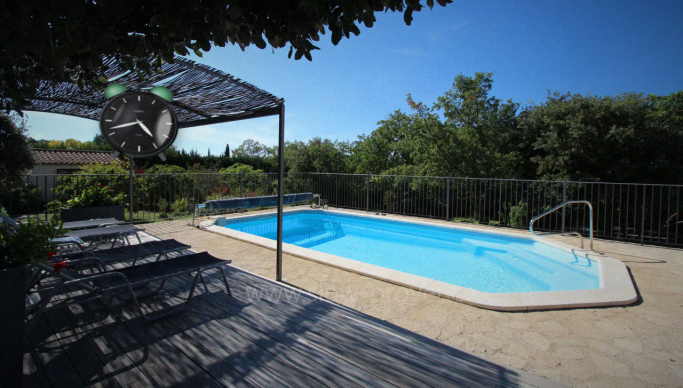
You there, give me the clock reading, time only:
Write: 4:42
